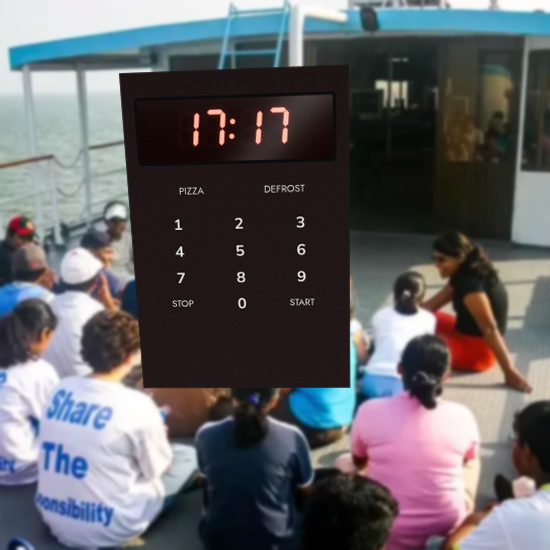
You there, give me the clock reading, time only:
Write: 17:17
